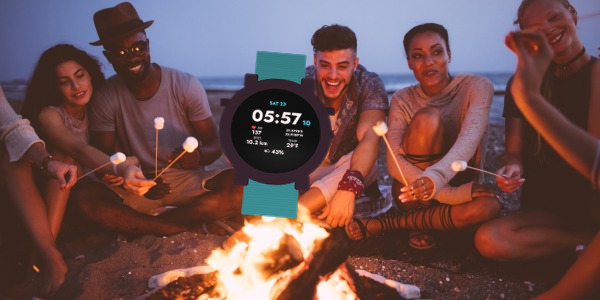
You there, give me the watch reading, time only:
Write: 5:57
